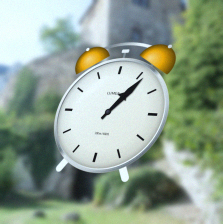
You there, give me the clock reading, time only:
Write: 1:06
